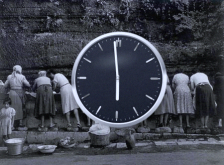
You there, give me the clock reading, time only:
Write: 5:59
